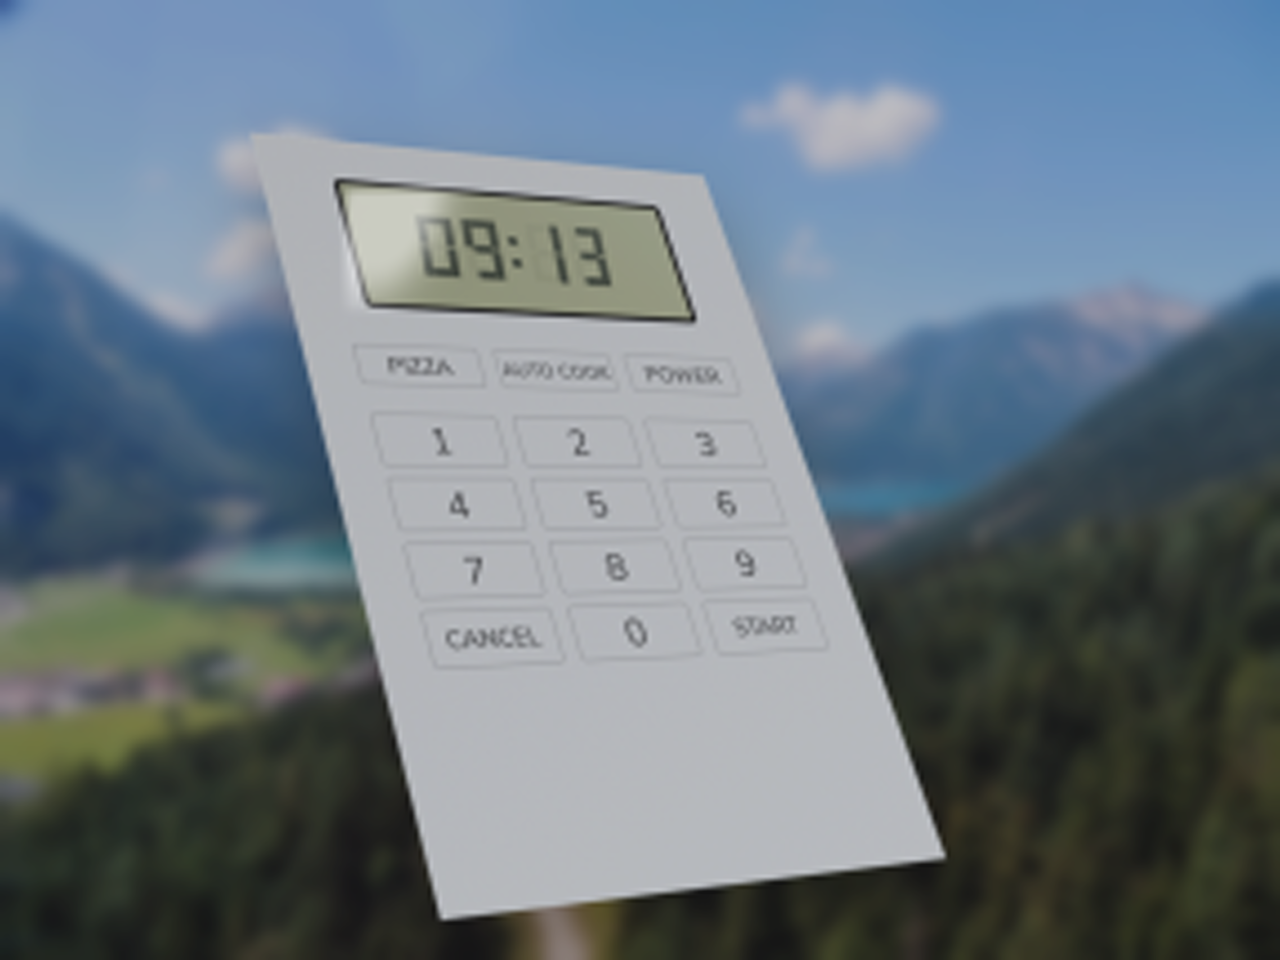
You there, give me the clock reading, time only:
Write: 9:13
